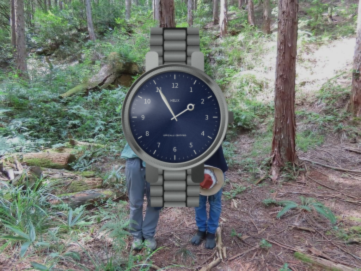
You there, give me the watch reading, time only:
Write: 1:55
